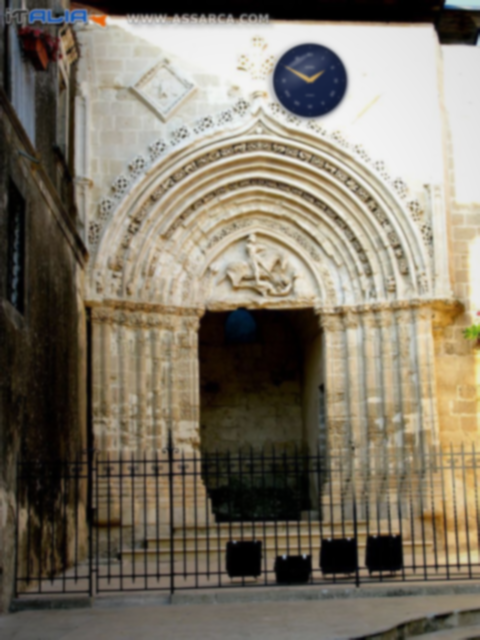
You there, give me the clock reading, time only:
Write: 1:50
